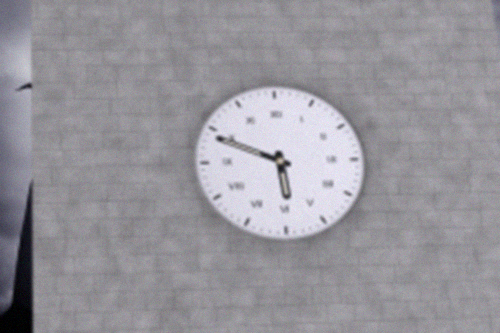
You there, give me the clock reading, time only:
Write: 5:49
